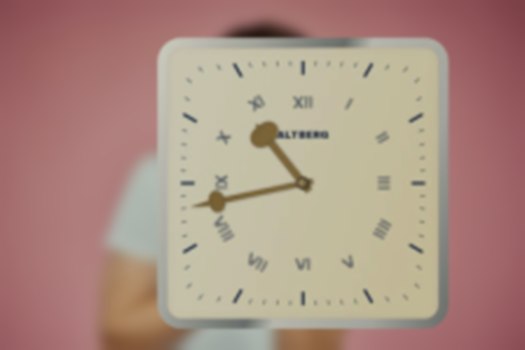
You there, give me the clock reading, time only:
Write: 10:43
